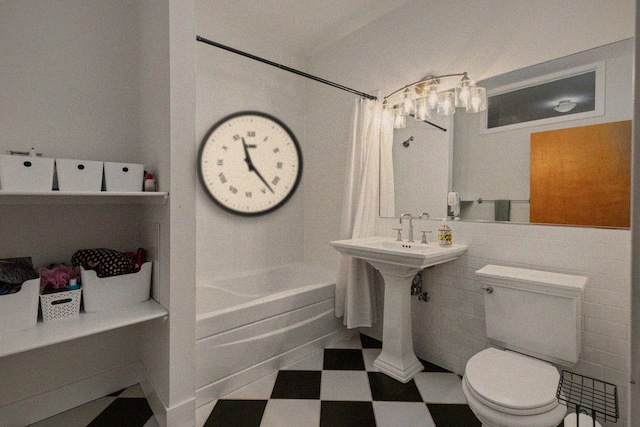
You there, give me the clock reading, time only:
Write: 11:23
